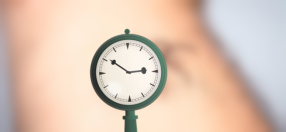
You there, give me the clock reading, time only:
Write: 2:51
